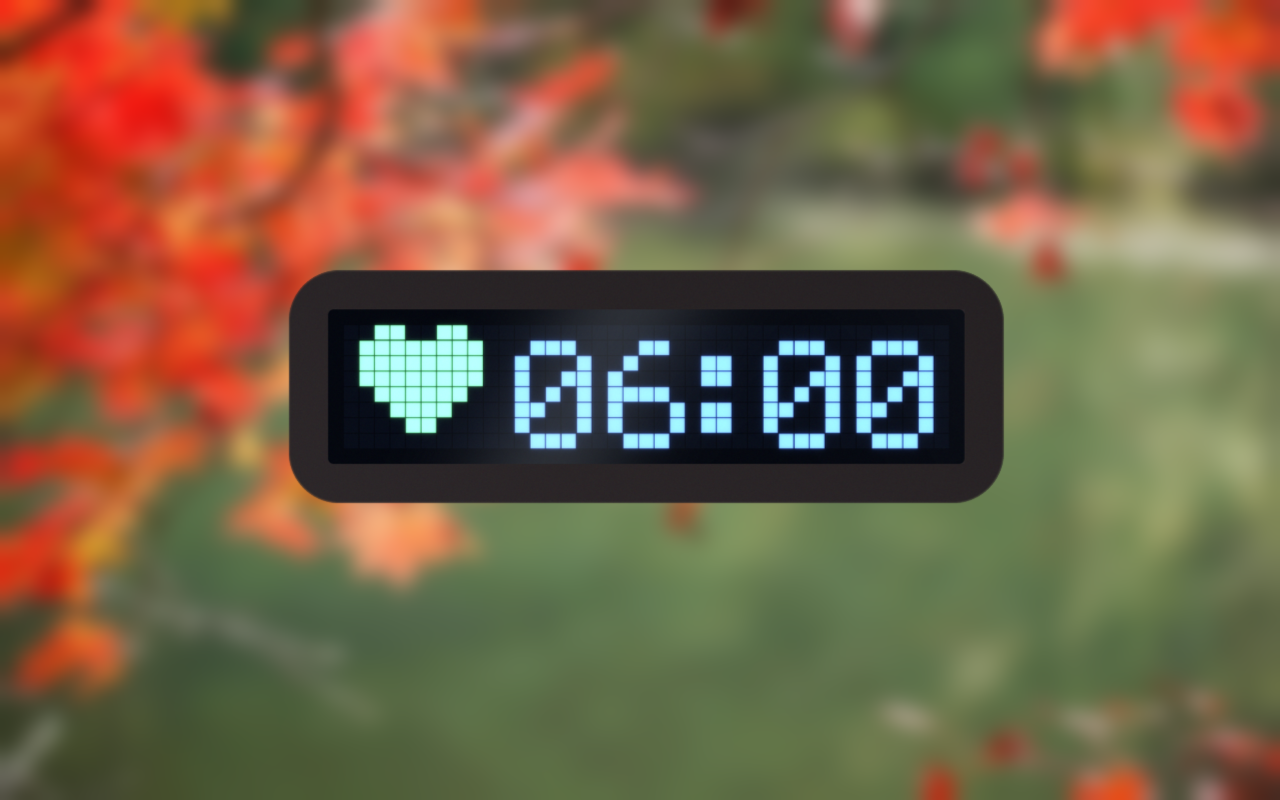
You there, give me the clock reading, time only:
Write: 6:00
